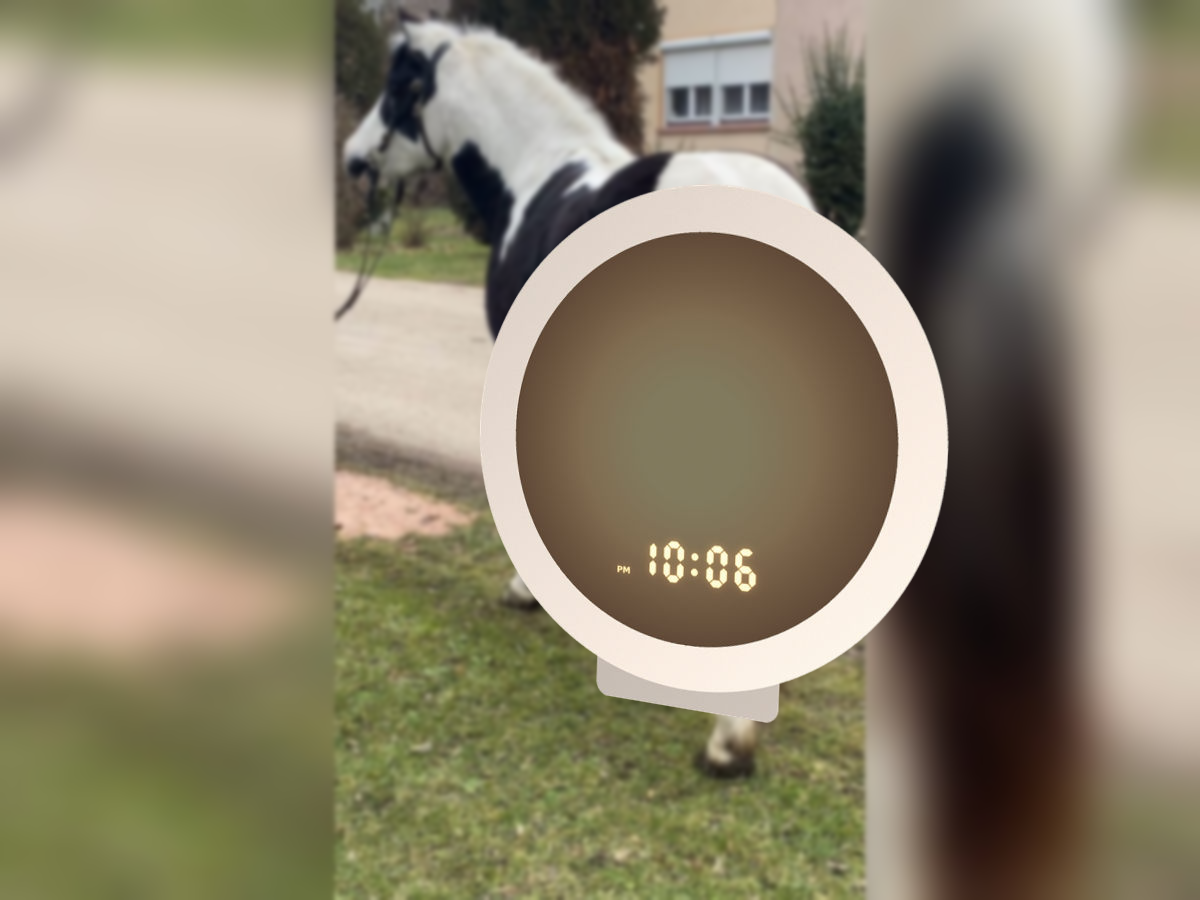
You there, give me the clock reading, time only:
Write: 10:06
